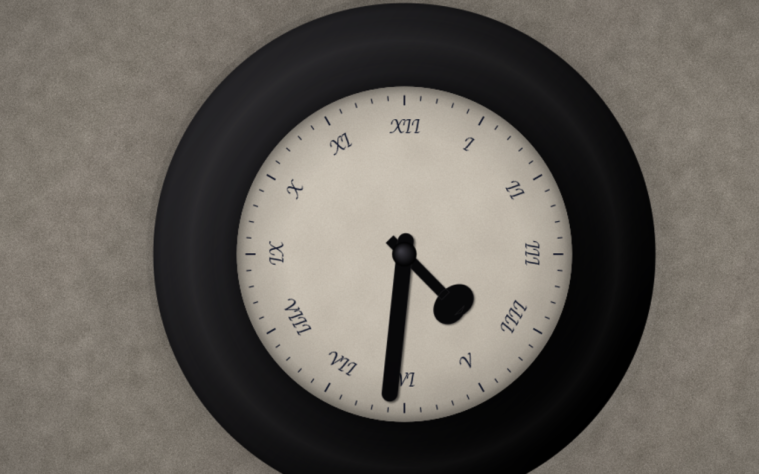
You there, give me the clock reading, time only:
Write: 4:31
